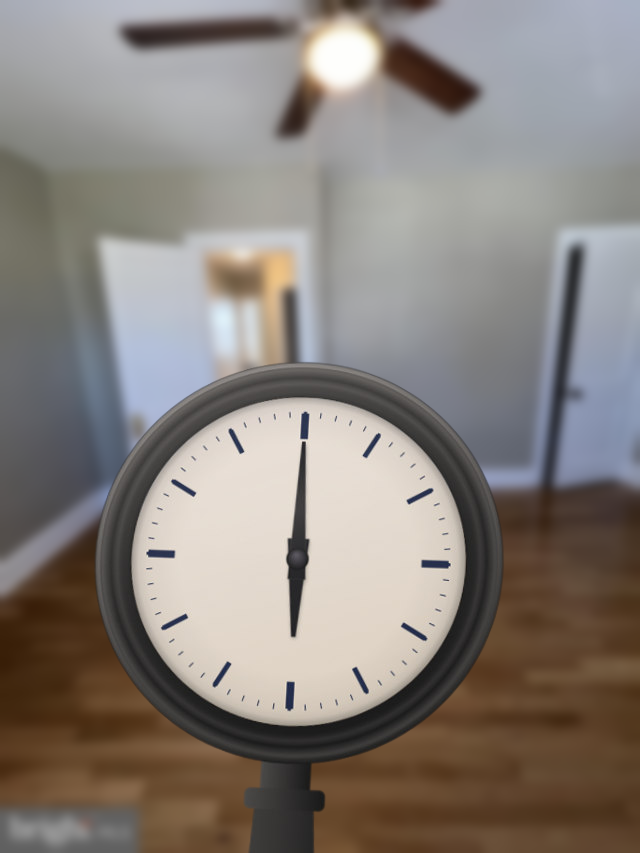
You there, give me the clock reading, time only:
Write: 6:00
